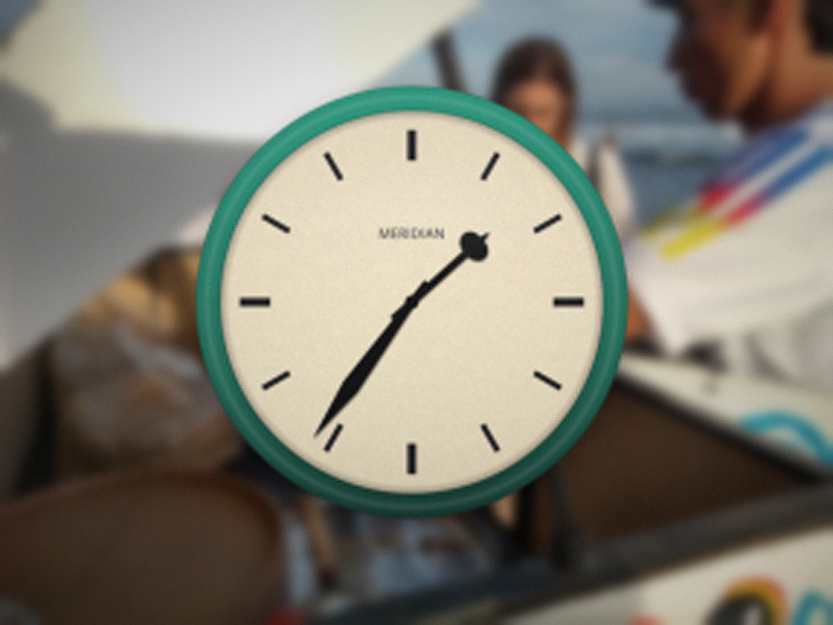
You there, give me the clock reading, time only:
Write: 1:36
